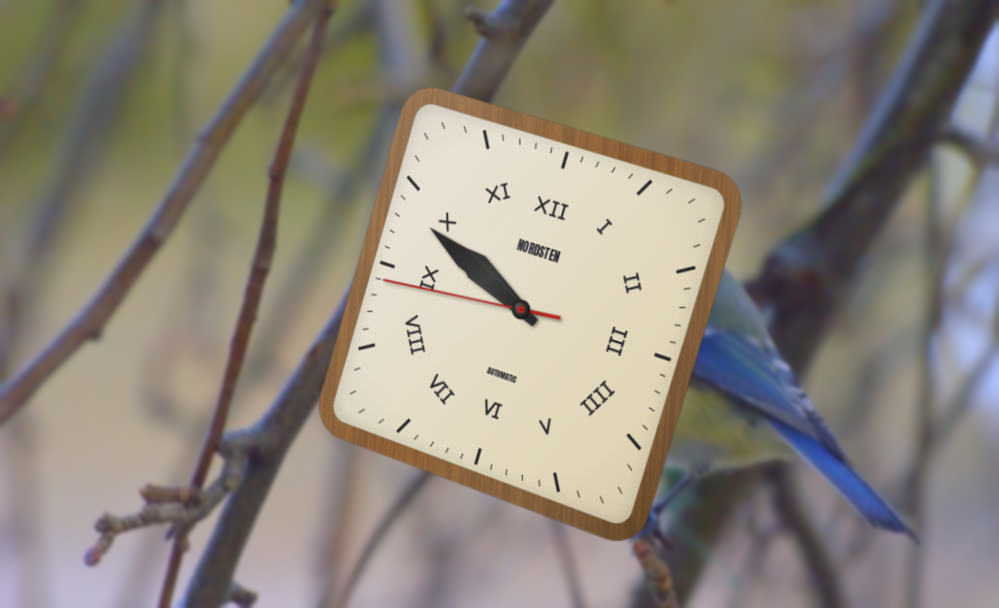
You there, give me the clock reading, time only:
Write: 9:48:44
